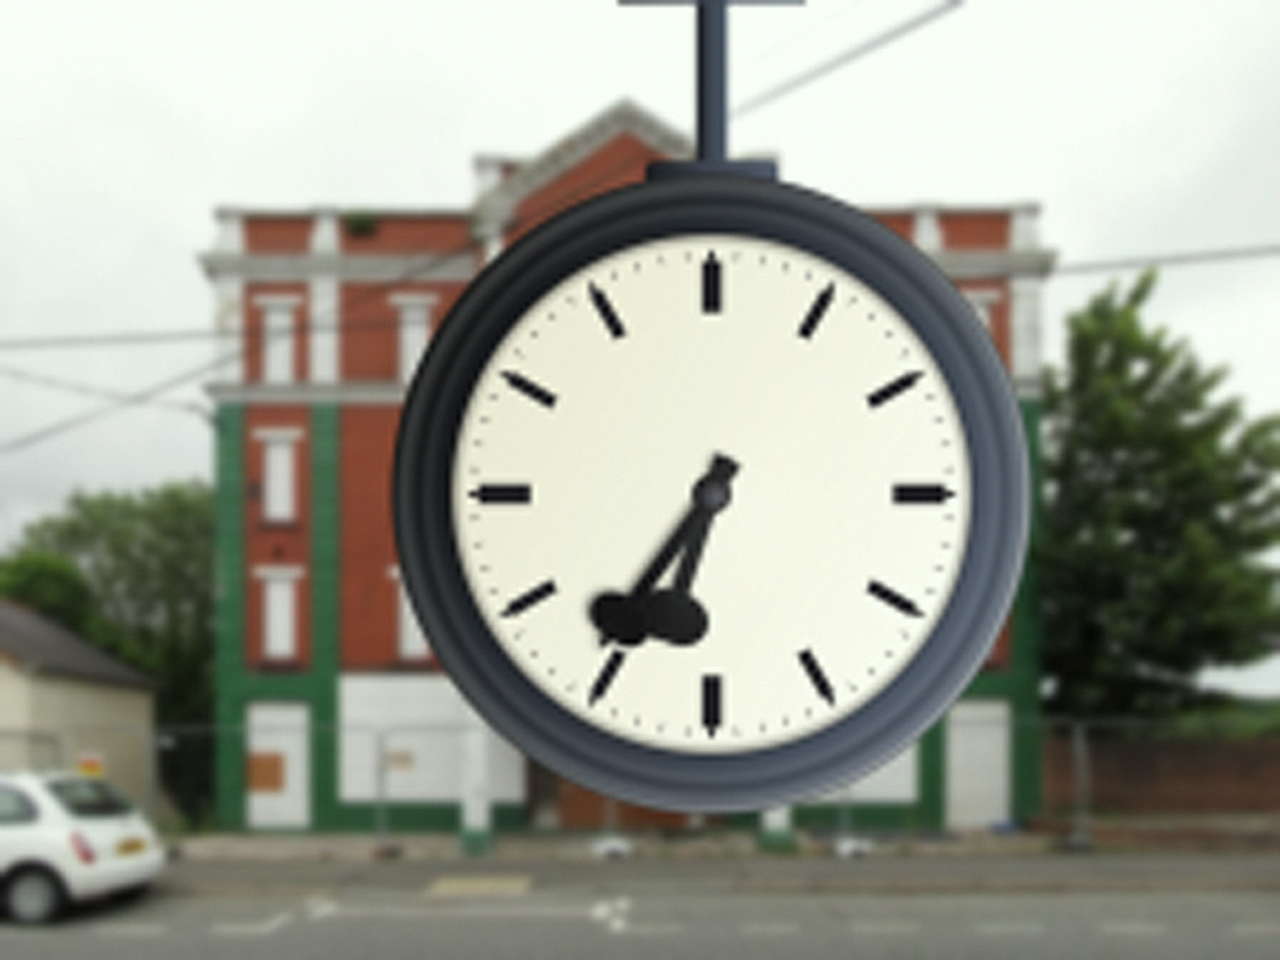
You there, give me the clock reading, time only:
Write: 6:36
